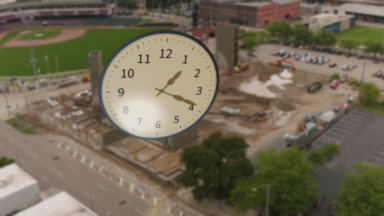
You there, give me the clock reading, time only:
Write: 1:19
